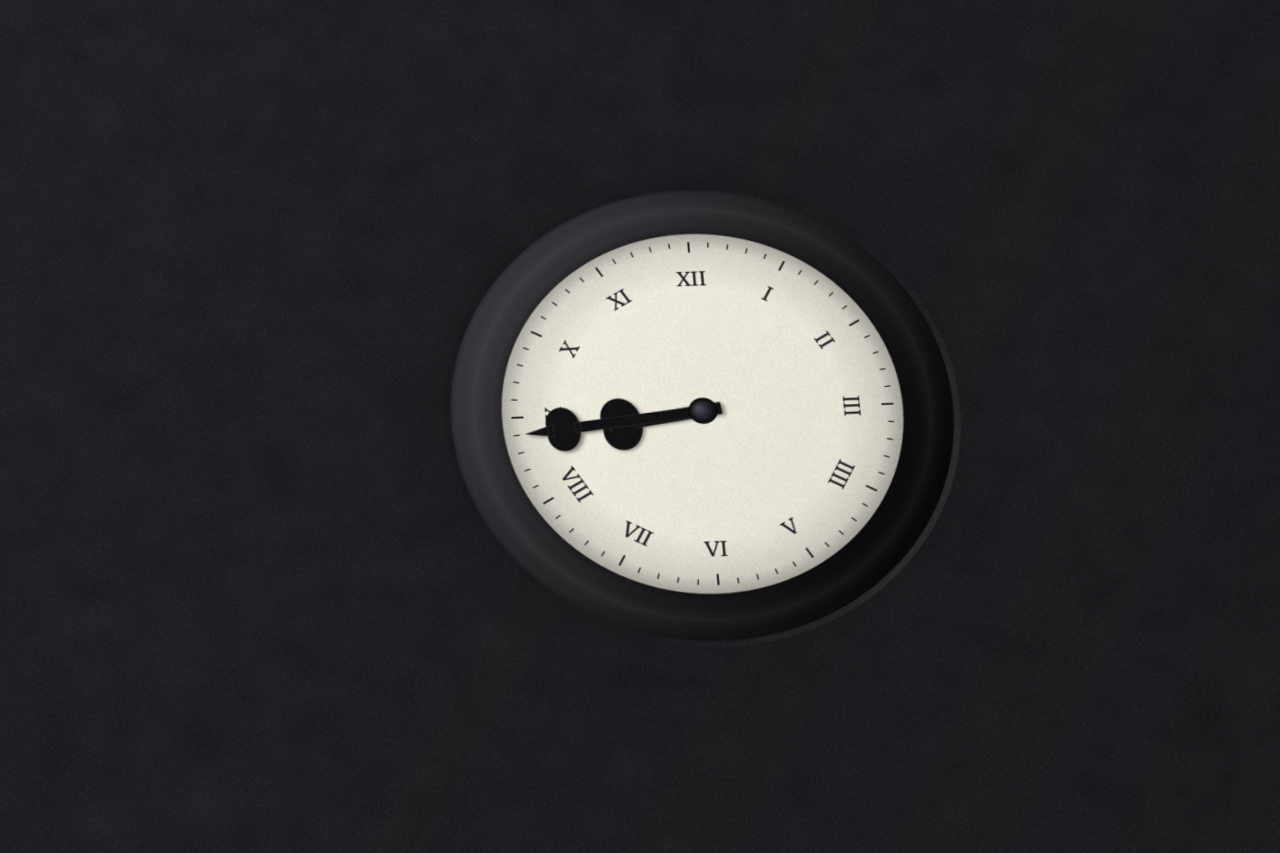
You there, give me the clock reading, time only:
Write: 8:44
